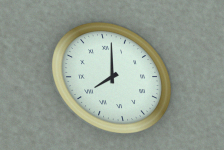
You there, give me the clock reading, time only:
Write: 8:02
